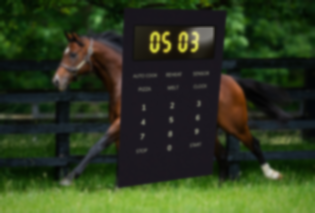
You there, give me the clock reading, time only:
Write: 5:03
